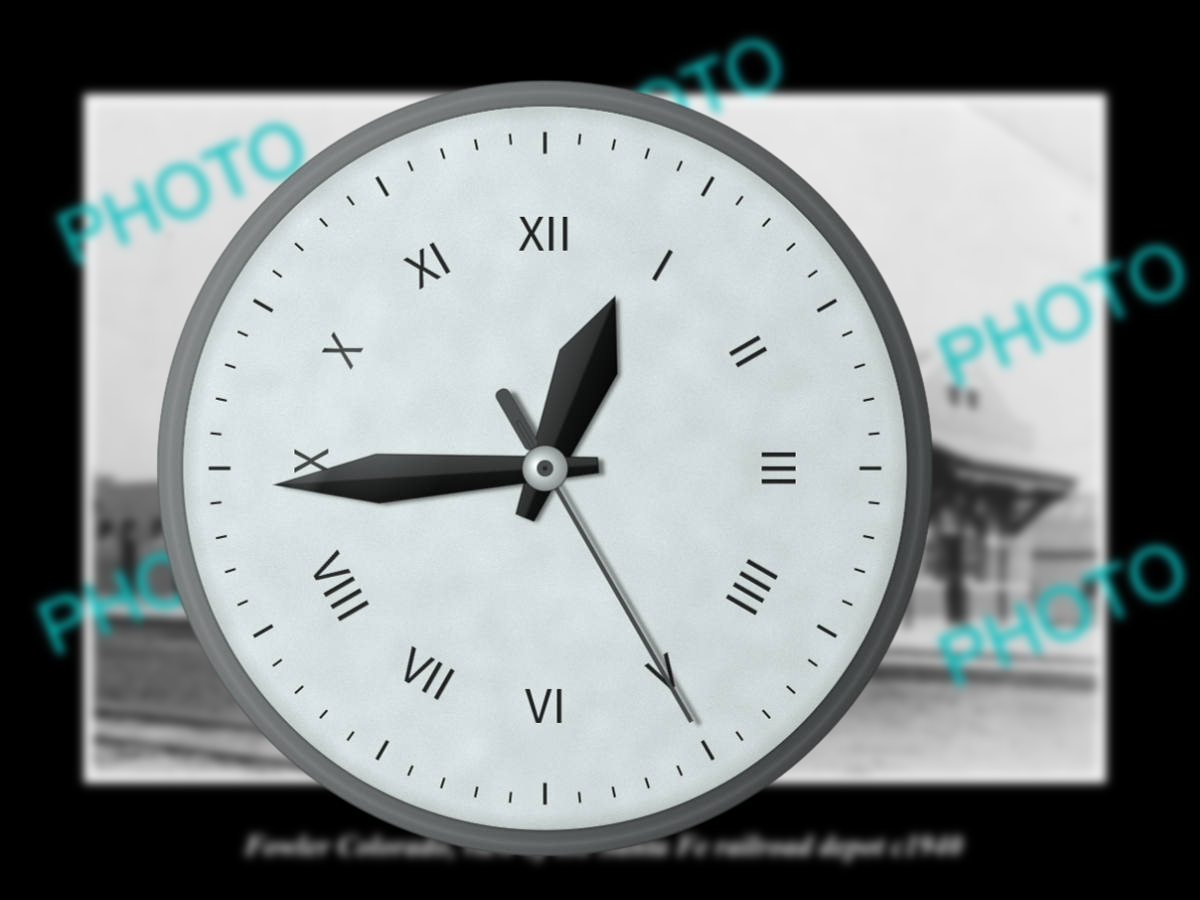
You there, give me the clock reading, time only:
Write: 12:44:25
